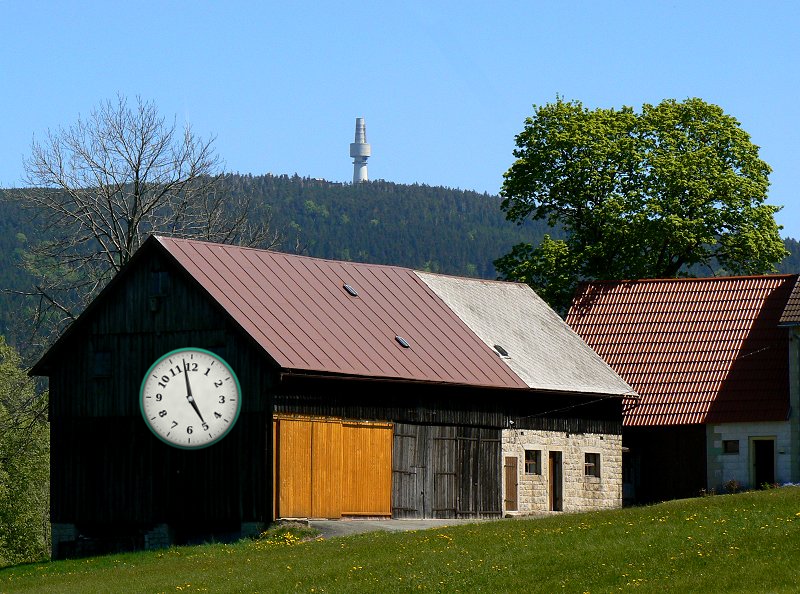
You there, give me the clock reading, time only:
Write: 4:58
